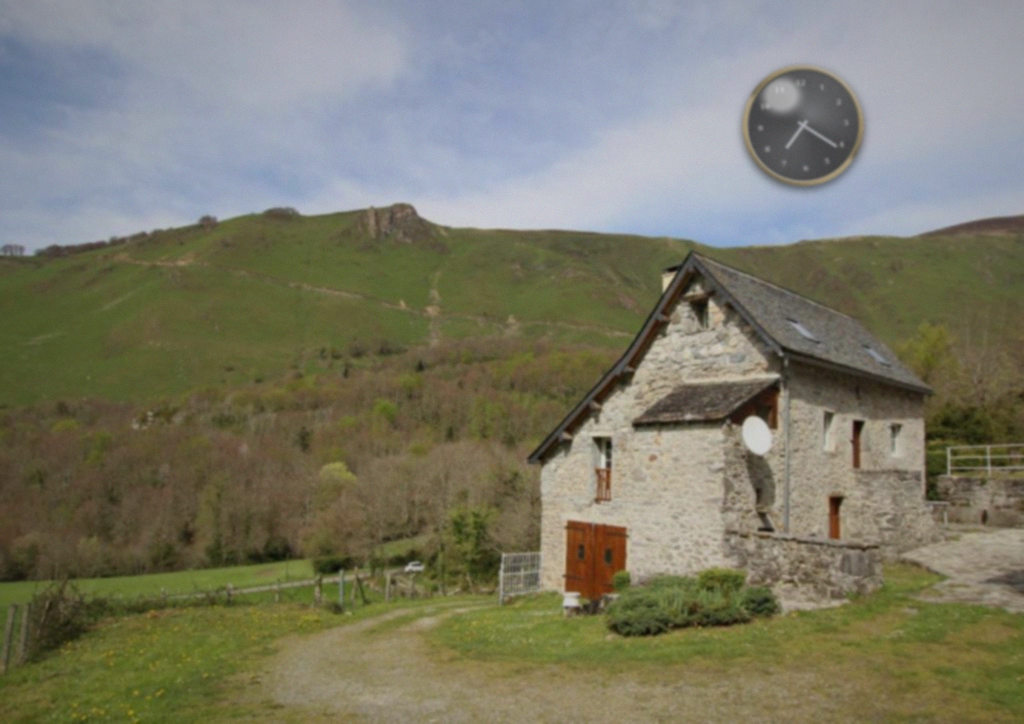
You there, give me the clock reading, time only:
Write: 7:21
